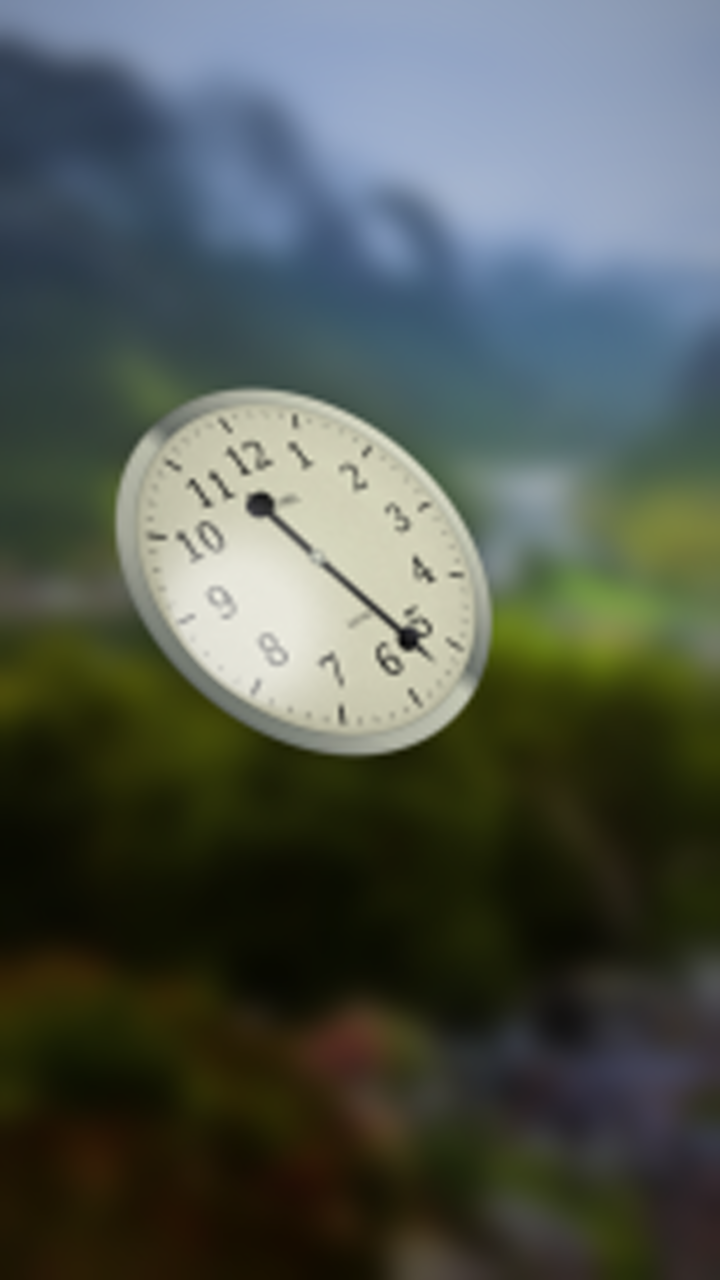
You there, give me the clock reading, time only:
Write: 11:27
